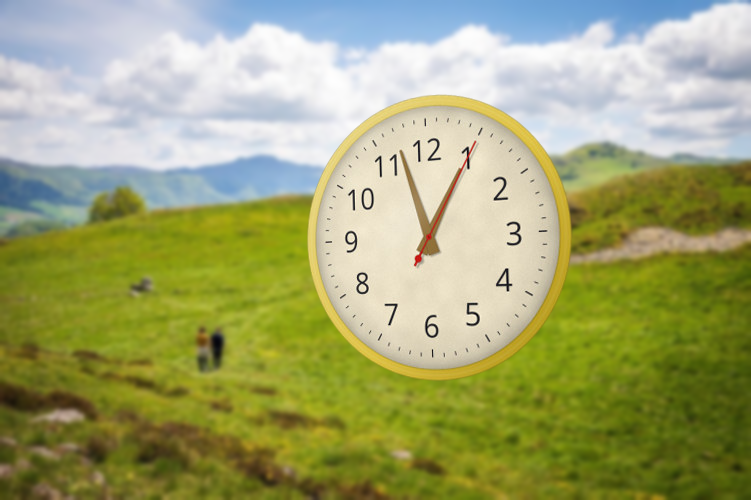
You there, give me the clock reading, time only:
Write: 12:57:05
